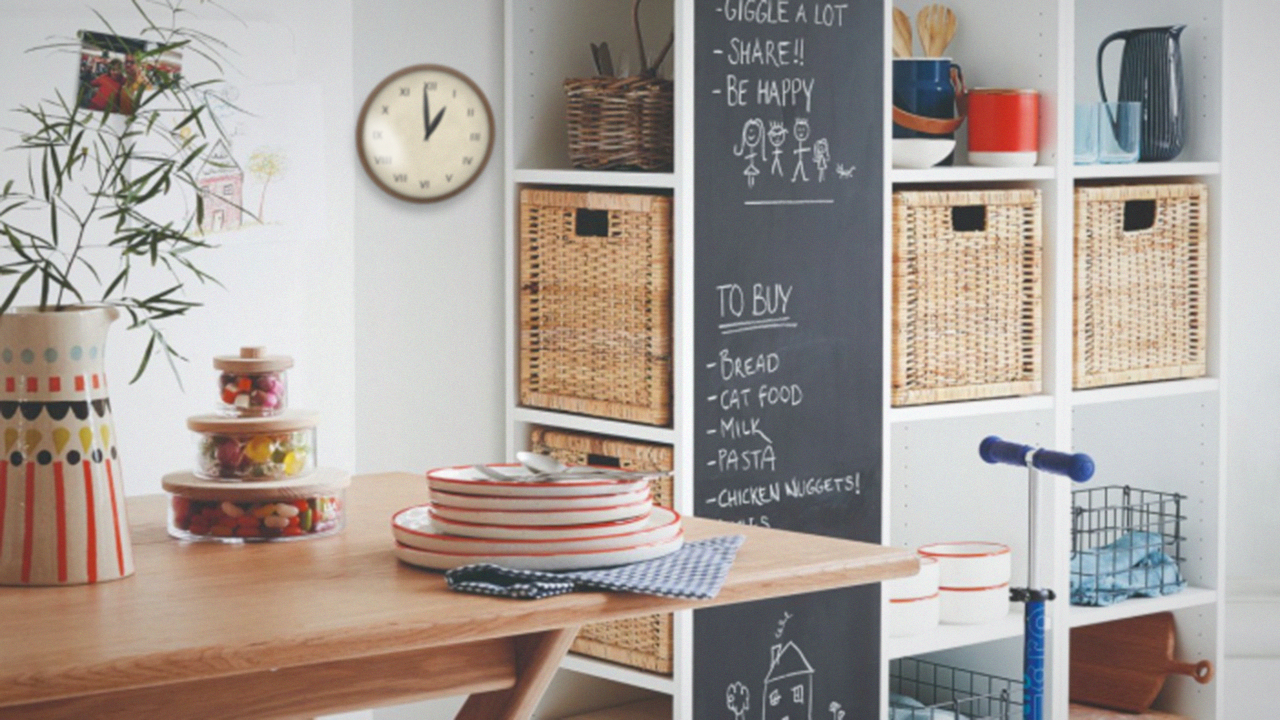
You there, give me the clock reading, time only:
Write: 12:59
